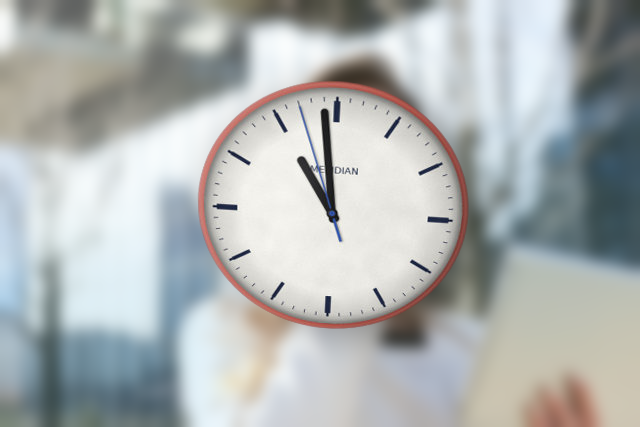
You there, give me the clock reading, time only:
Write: 10:58:57
